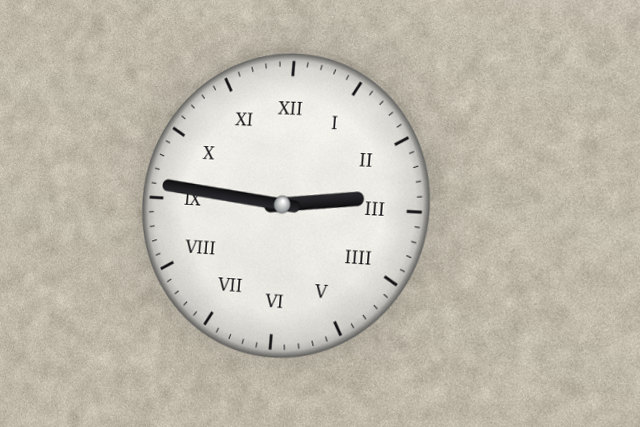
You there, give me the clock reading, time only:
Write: 2:46
